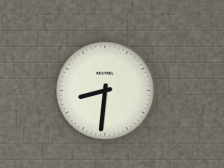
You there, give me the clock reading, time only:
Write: 8:31
